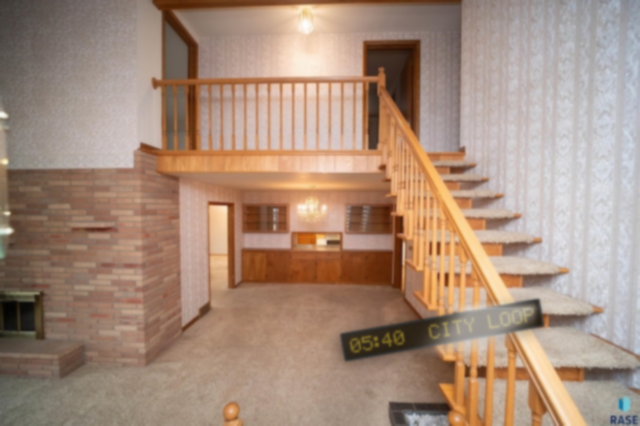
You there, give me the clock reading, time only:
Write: 5:40
